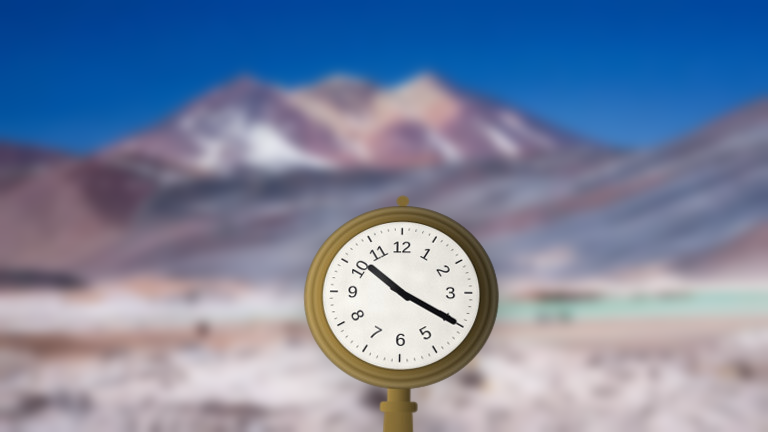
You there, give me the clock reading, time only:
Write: 10:20
